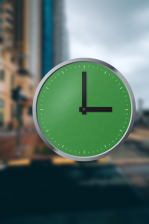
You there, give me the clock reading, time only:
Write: 3:00
